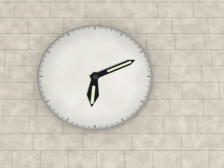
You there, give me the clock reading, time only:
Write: 6:11
